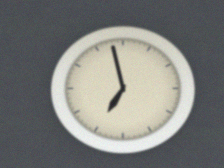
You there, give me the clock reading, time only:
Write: 6:58
